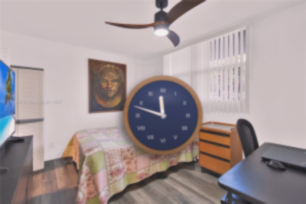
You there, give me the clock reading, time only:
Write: 11:48
